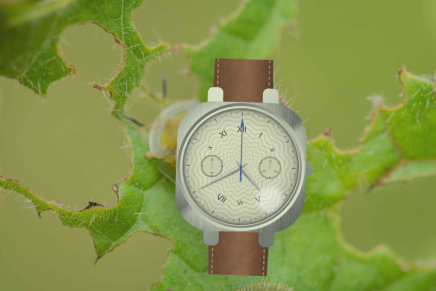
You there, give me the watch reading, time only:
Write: 4:40
